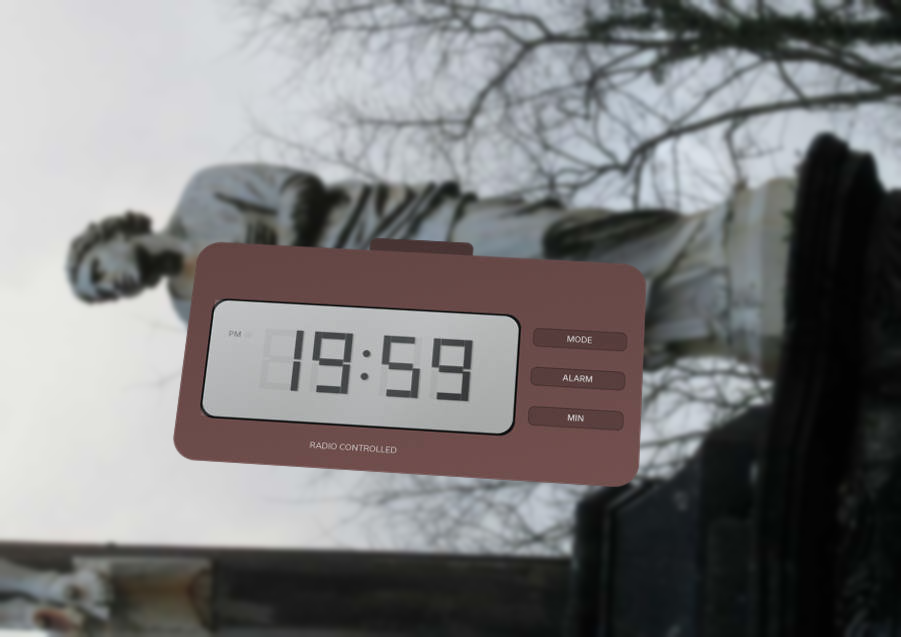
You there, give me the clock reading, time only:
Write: 19:59
